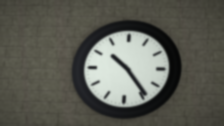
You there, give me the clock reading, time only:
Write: 10:24
